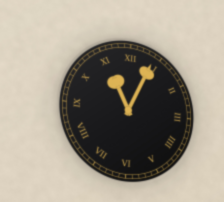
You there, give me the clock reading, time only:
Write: 11:04
